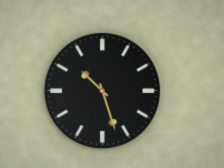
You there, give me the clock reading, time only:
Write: 10:27
